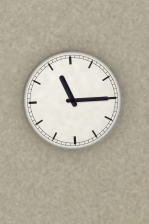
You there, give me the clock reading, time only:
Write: 11:15
